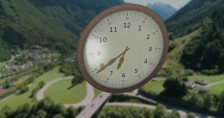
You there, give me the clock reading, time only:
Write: 6:39
